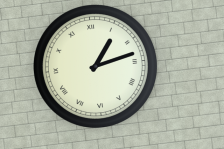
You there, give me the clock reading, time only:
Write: 1:13
